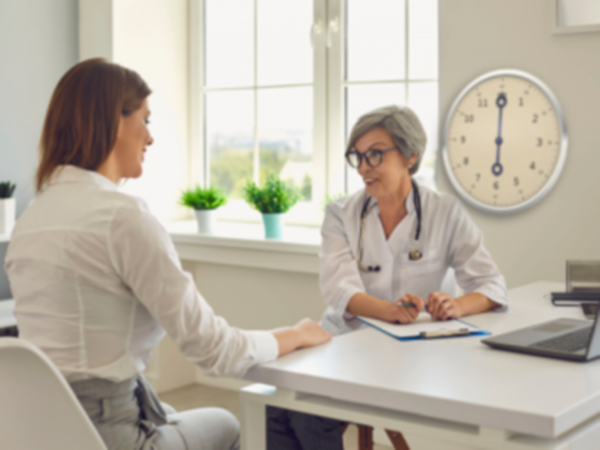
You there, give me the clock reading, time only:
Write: 6:00
